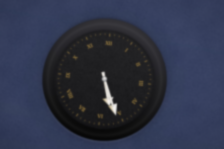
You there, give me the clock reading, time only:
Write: 5:26
